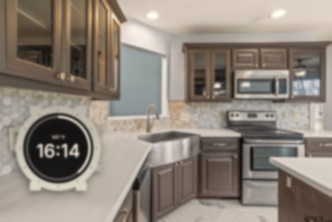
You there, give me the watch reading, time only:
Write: 16:14
